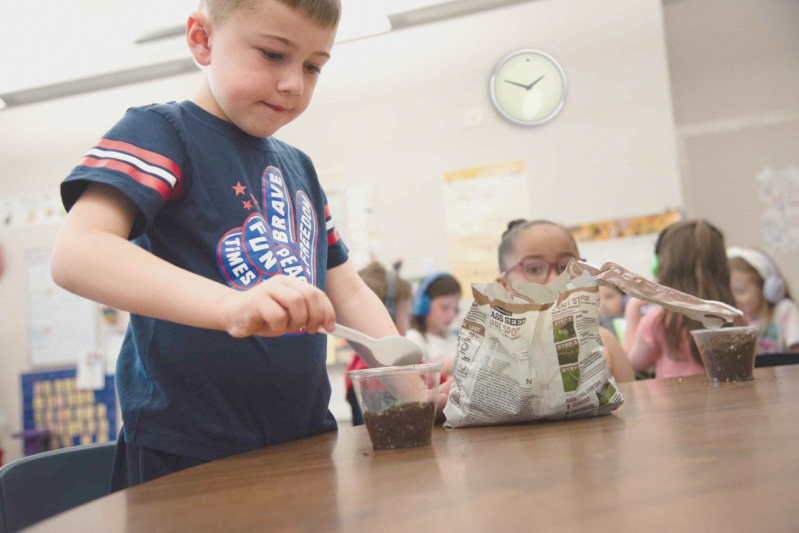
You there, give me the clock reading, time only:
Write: 1:48
